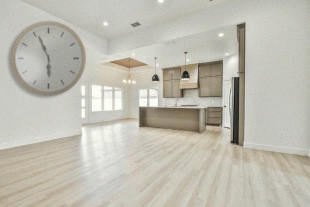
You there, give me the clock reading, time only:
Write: 5:56
